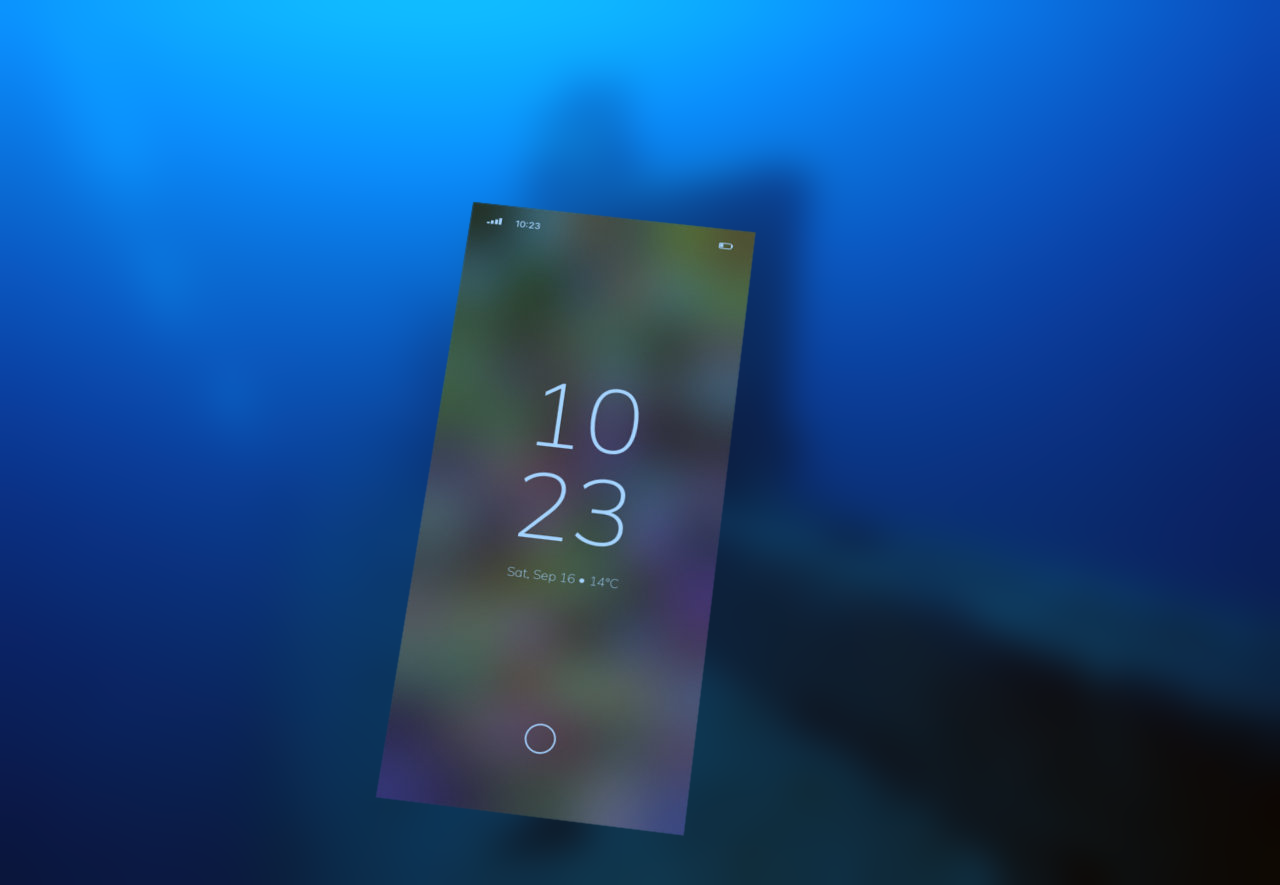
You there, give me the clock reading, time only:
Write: 10:23
